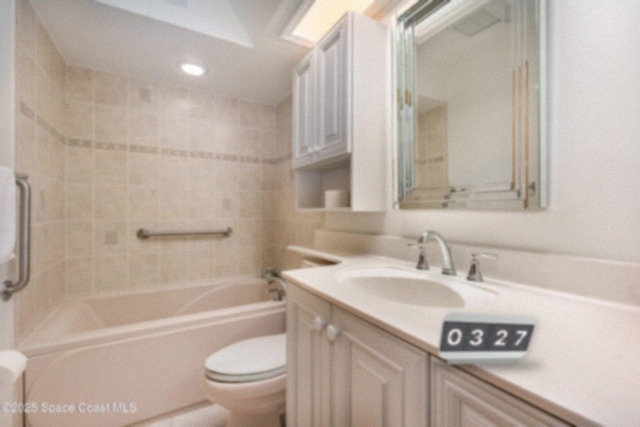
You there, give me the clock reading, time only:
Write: 3:27
